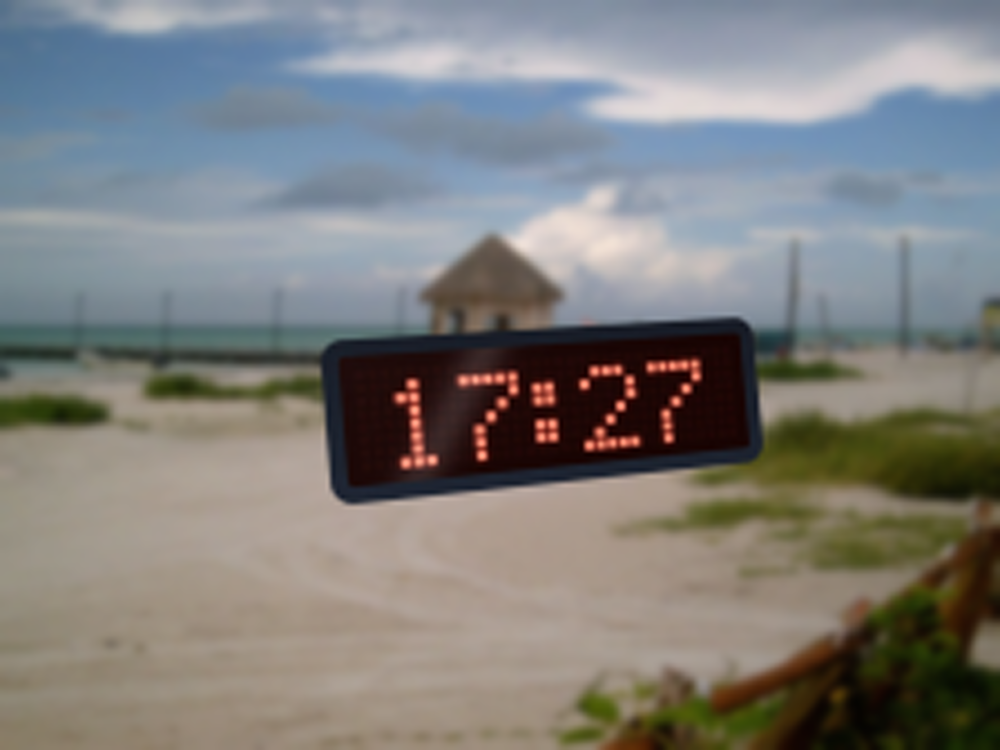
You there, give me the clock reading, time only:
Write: 17:27
